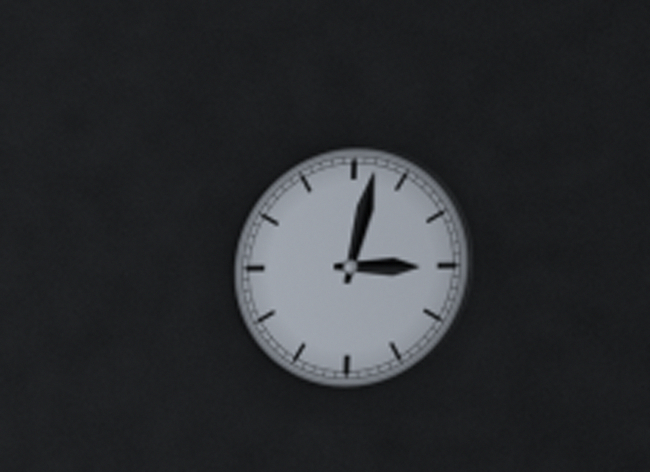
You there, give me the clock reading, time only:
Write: 3:02
